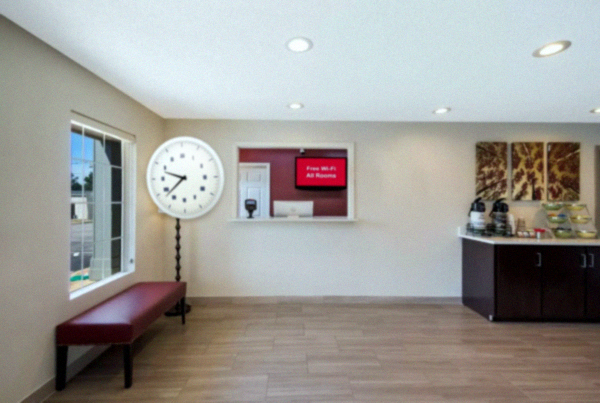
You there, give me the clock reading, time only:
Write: 9:38
